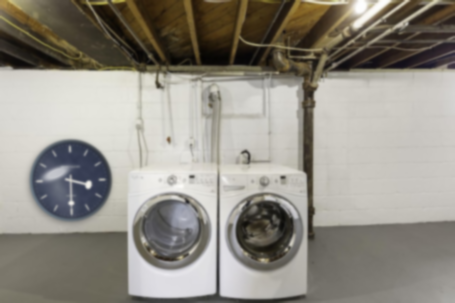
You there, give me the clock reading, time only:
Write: 3:30
